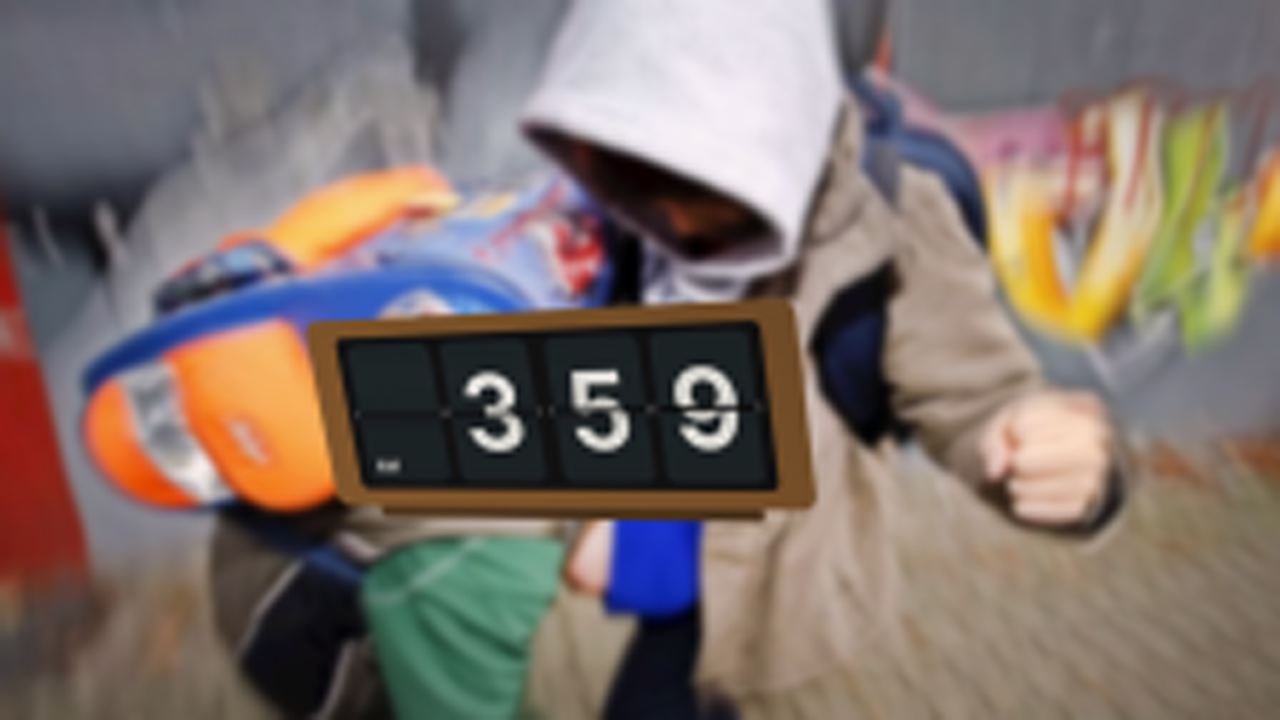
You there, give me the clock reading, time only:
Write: 3:59
